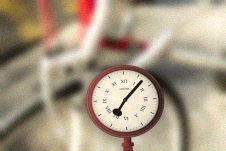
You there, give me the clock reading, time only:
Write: 7:07
